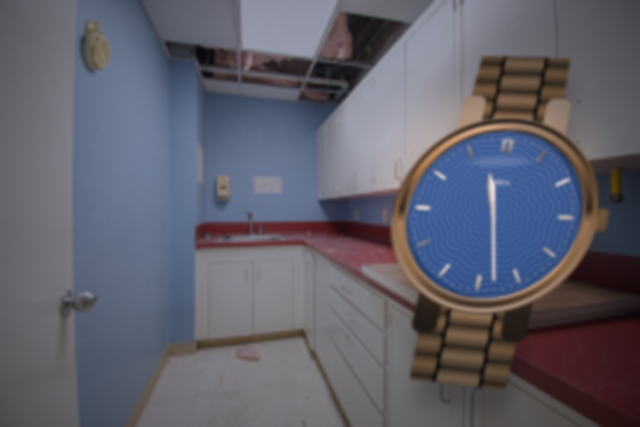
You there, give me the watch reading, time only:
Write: 11:28
